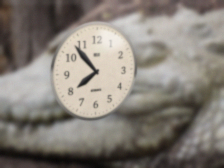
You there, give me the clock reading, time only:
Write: 7:53
